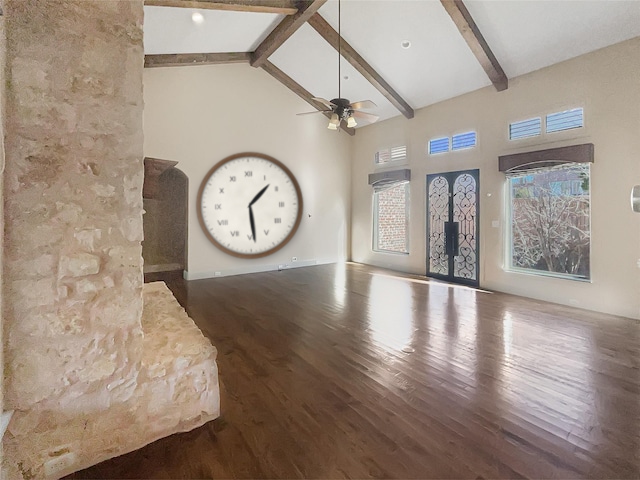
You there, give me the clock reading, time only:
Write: 1:29
